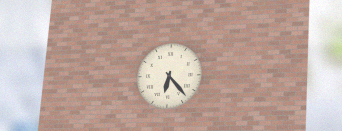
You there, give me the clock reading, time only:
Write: 6:23
